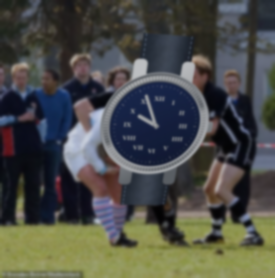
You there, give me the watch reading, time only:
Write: 9:56
